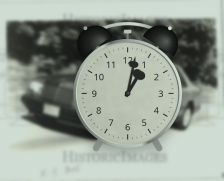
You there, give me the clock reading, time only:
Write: 1:02
